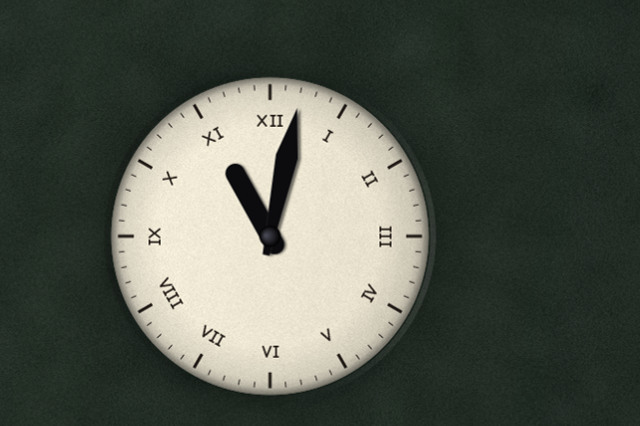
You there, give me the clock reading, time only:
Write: 11:02
